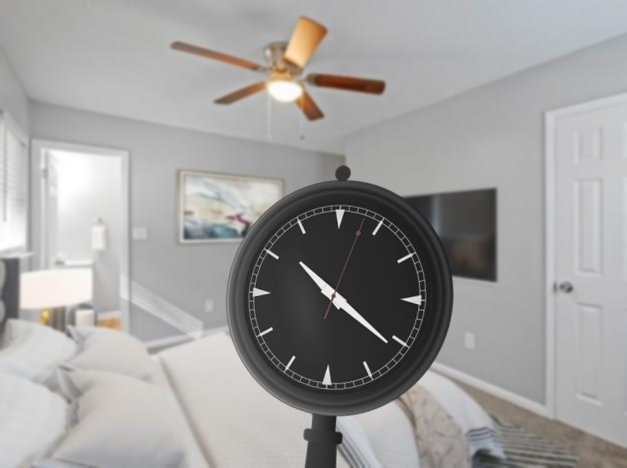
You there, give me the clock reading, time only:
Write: 10:21:03
